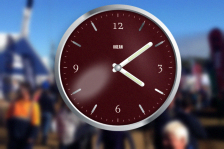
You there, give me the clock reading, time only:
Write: 4:09
